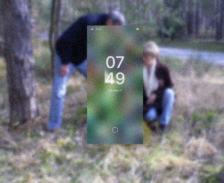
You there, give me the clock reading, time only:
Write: 7:49
